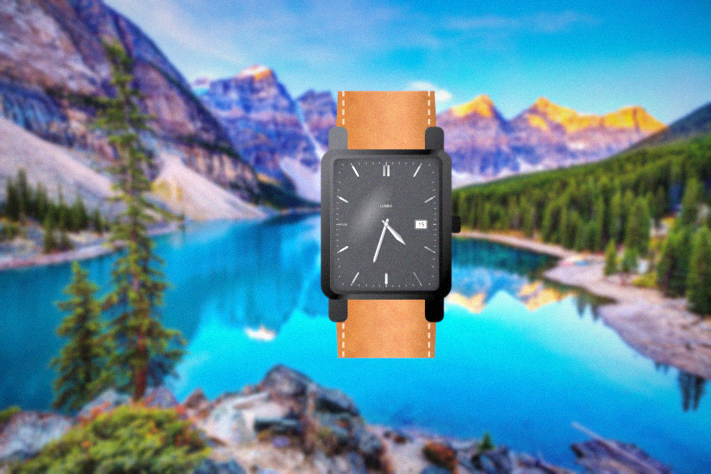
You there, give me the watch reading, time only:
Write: 4:33
